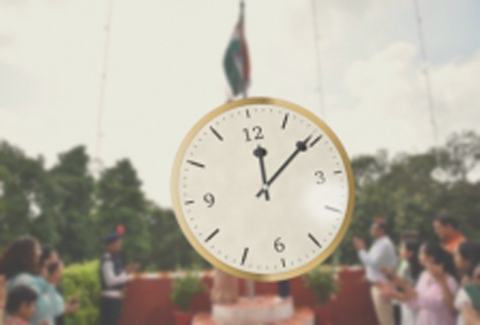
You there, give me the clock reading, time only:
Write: 12:09
